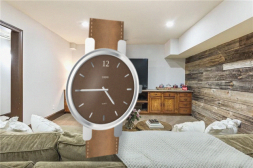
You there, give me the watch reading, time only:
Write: 4:45
